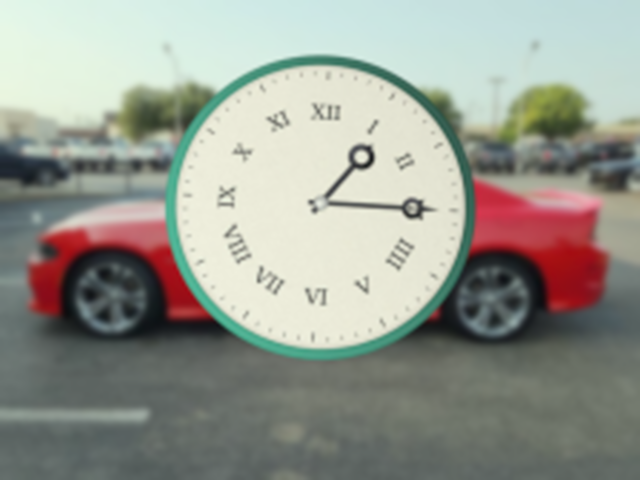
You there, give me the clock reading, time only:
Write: 1:15
